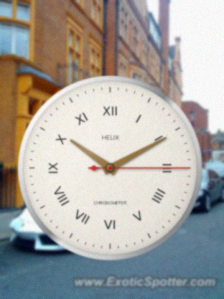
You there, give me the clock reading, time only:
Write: 10:10:15
